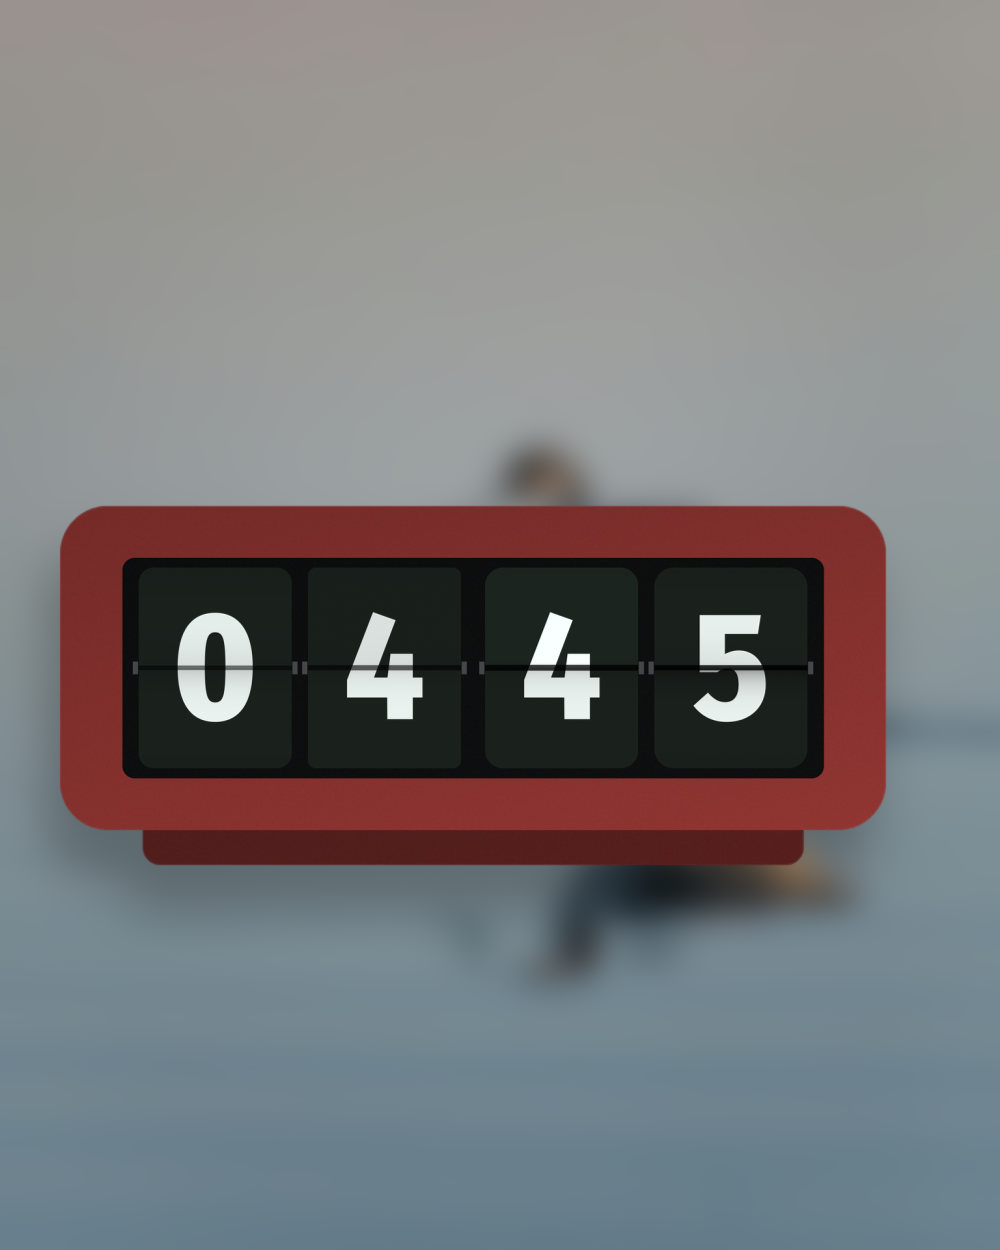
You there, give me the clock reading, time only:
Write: 4:45
